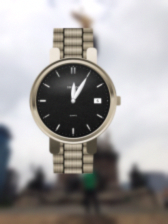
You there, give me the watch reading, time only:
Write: 12:05
